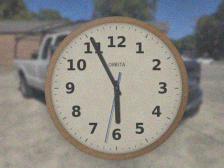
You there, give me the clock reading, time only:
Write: 5:55:32
